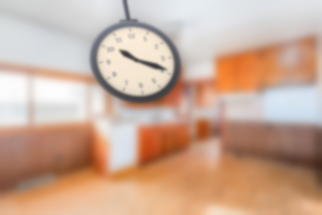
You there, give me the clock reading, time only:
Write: 10:19
